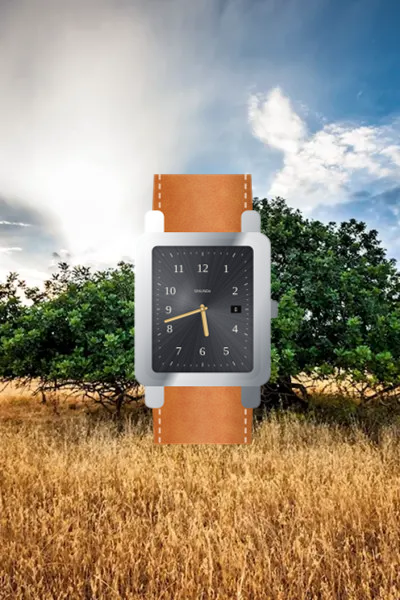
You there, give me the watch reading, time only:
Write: 5:42
